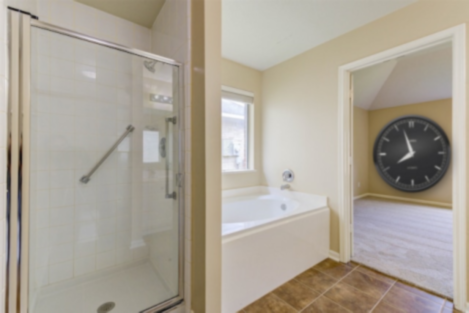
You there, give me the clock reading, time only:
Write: 7:57
